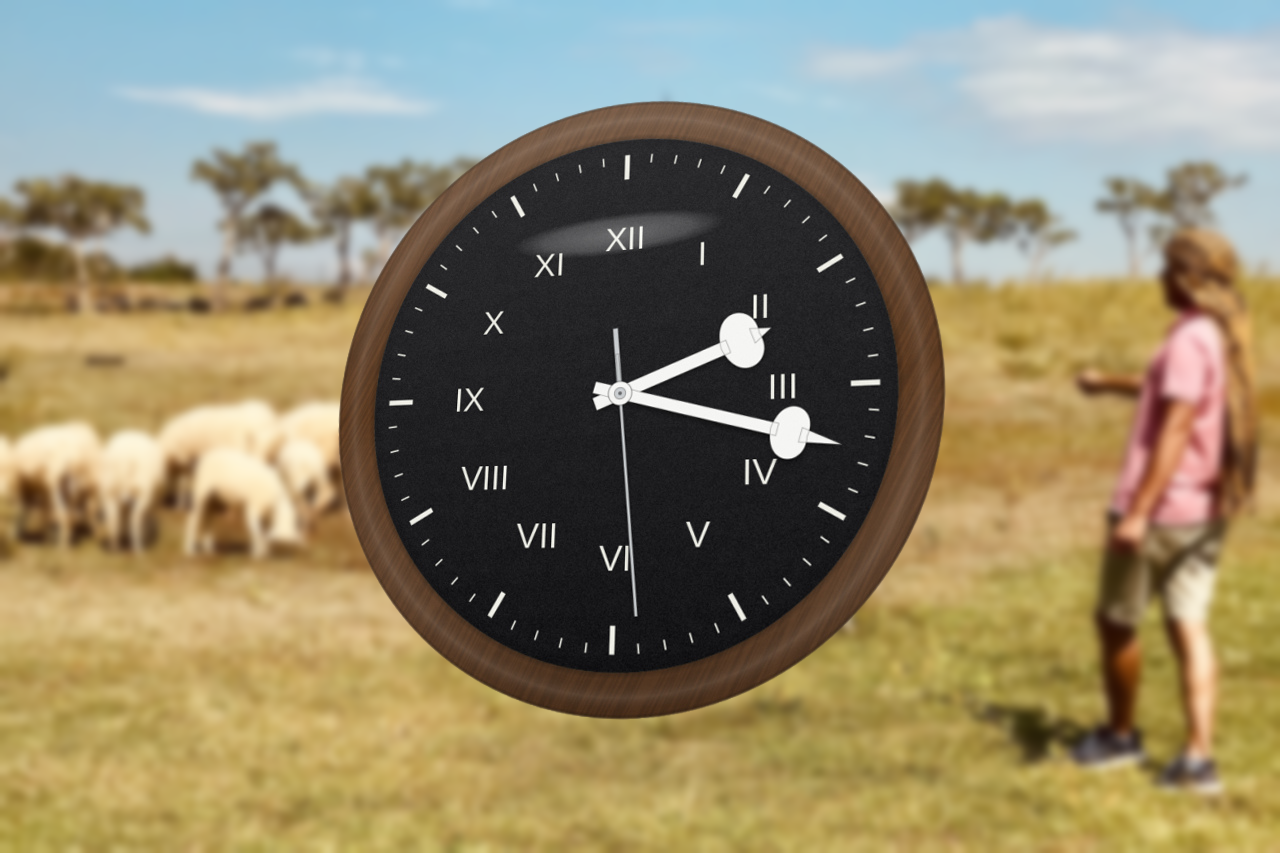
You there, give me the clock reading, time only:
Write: 2:17:29
